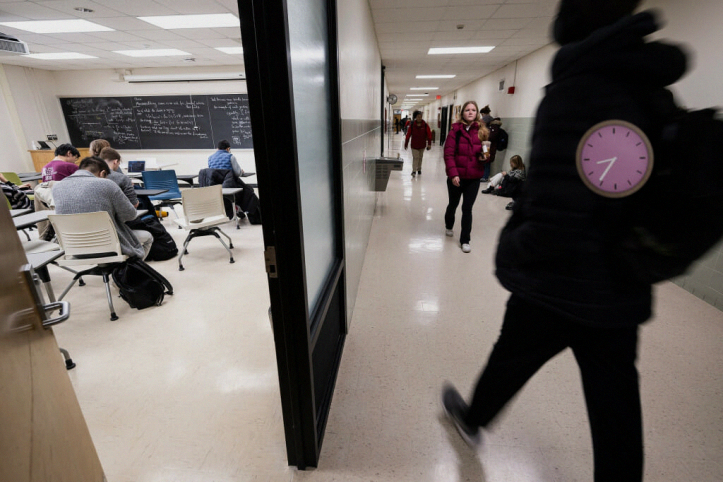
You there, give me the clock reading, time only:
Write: 8:36
